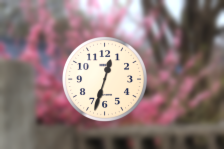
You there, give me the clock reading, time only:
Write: 12:33
